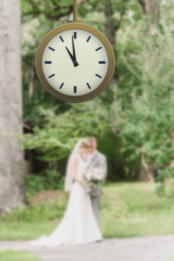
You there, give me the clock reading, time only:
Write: 10:59
